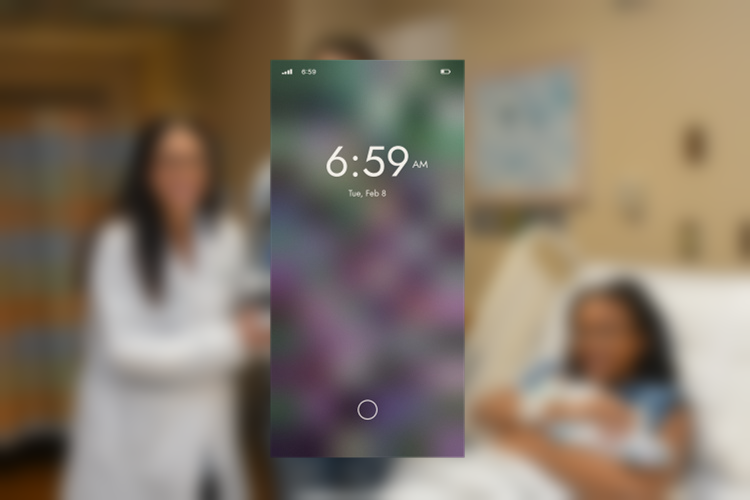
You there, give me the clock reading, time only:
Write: 6:59
